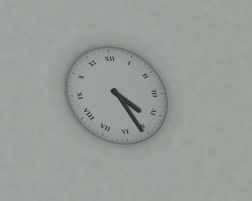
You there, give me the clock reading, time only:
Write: 4:26
